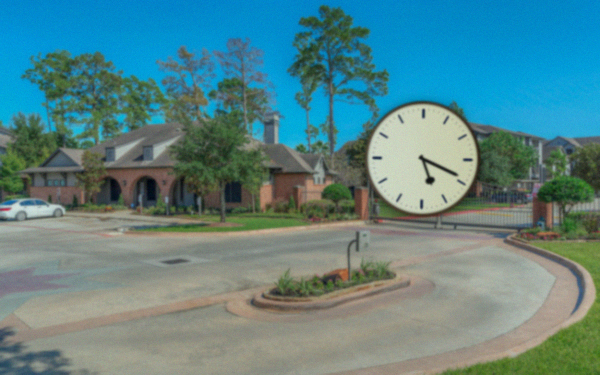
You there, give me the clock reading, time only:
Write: 5:19
